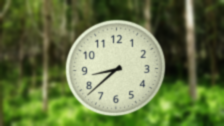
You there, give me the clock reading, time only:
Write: 8:38
